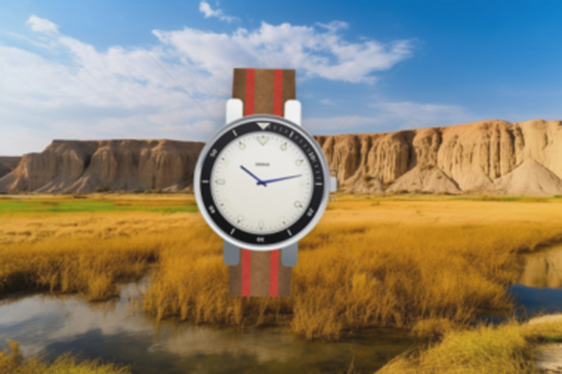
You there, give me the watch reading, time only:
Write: 10:13
